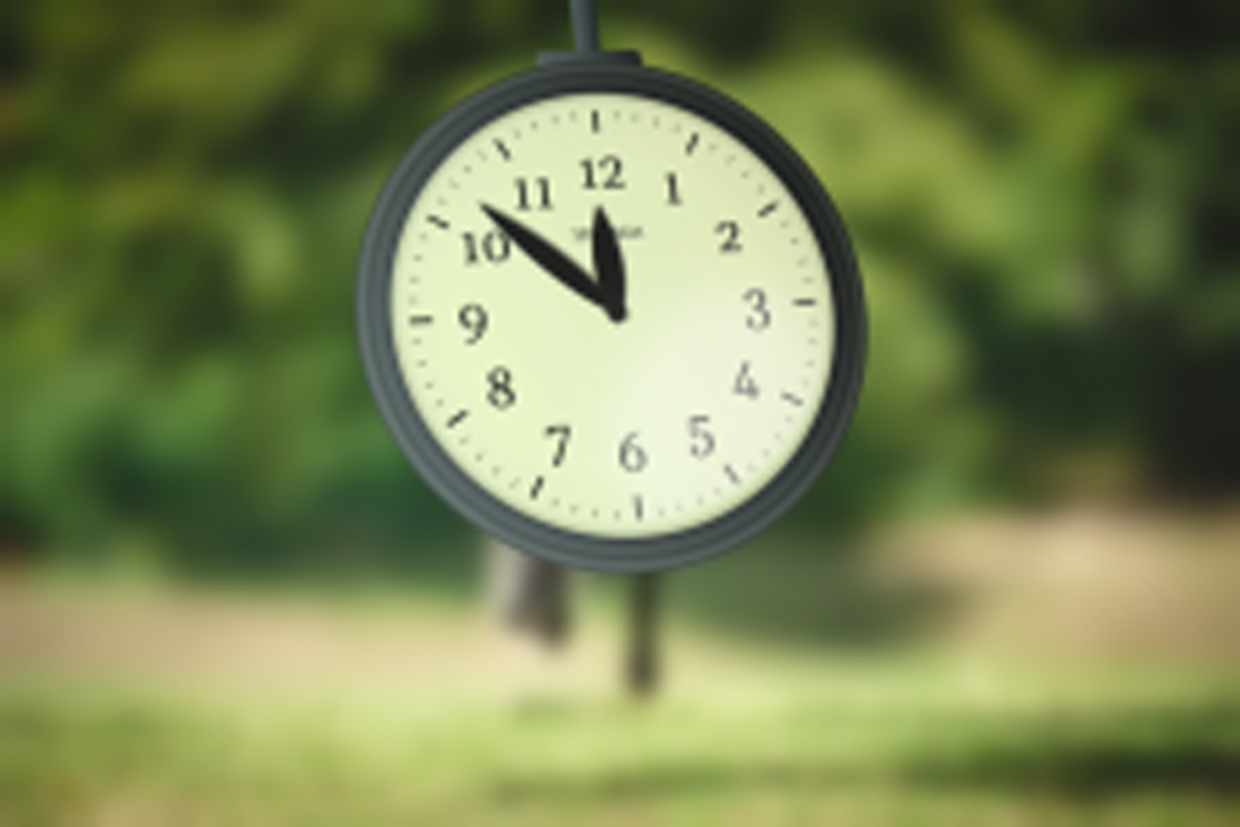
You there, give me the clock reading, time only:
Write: 11:52
